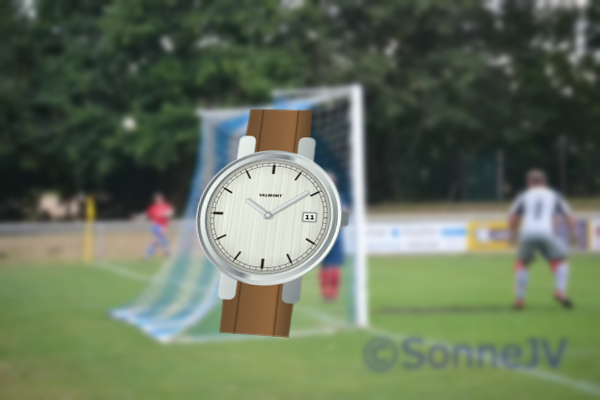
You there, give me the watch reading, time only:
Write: 10:09
